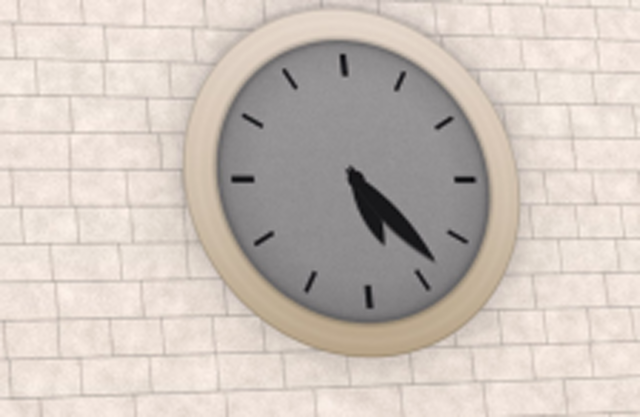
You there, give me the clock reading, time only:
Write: 5:23
